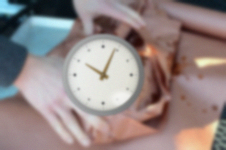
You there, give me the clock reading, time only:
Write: 10:04
